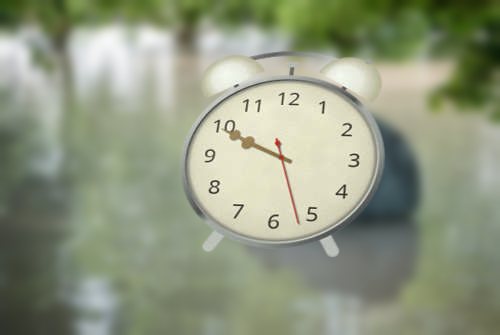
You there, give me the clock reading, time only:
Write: 9:49:27
